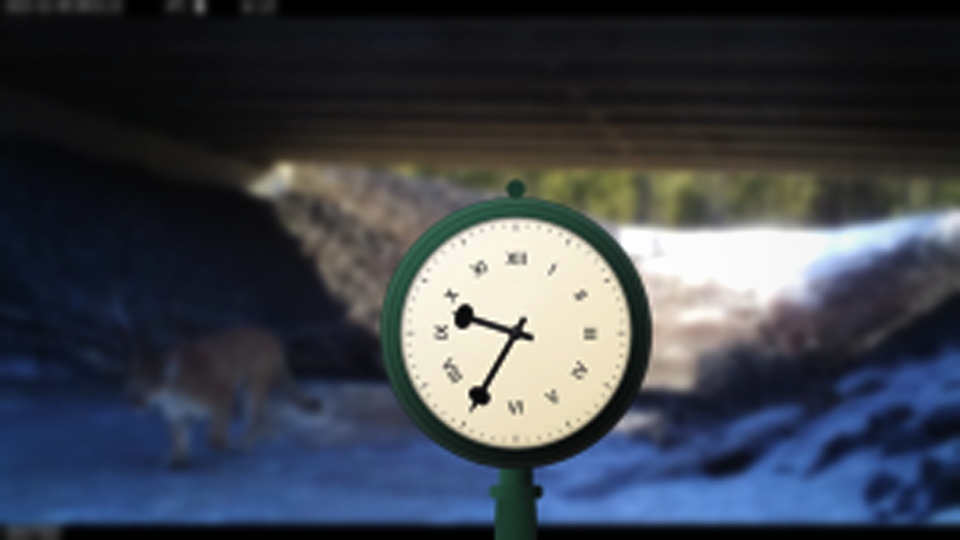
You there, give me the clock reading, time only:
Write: 9:35
